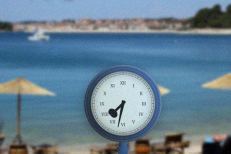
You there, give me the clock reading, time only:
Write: 7:32
